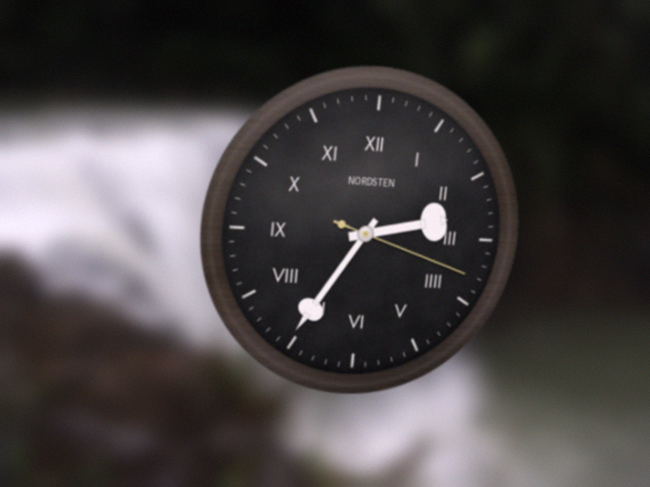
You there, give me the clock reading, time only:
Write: 2:35:18
